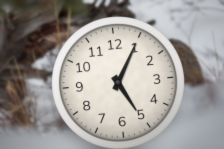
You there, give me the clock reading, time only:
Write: 5:05
